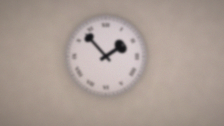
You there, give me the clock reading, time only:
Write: 1:53
